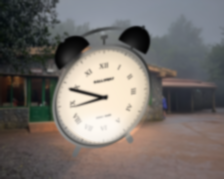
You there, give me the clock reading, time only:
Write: 8:49
